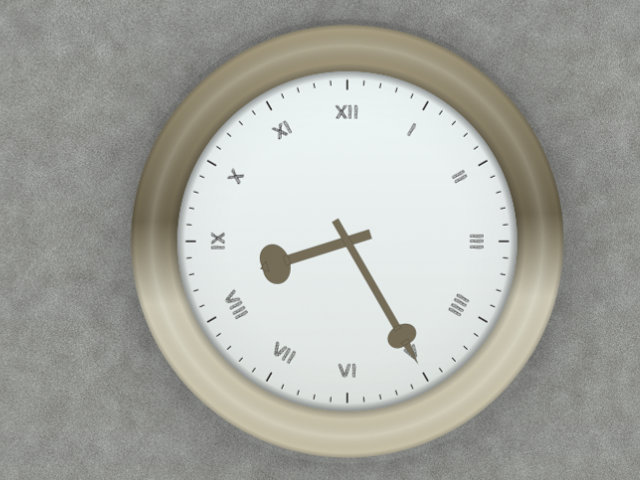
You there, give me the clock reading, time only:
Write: 8:25
